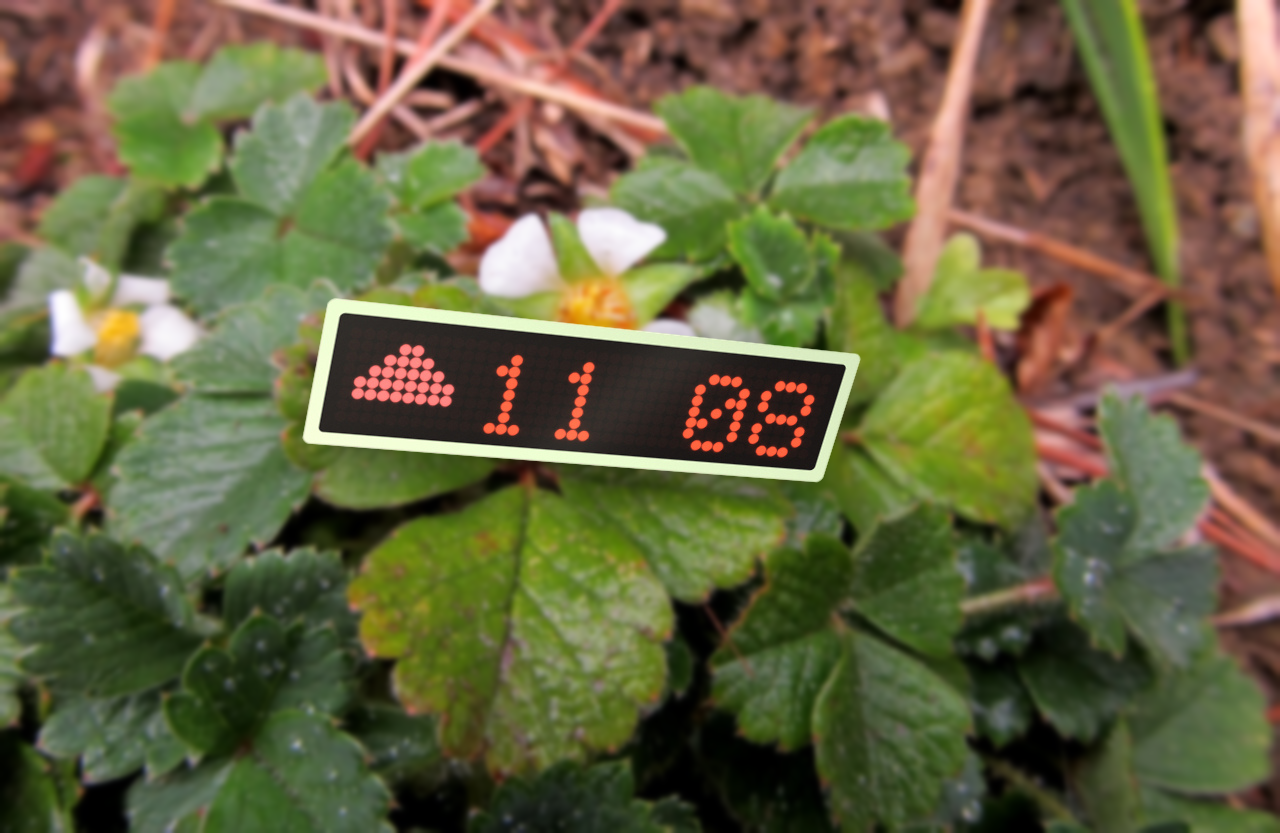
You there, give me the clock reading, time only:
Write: 11:08
